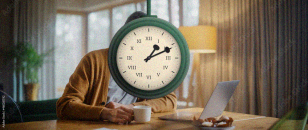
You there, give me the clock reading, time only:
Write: 1:11
